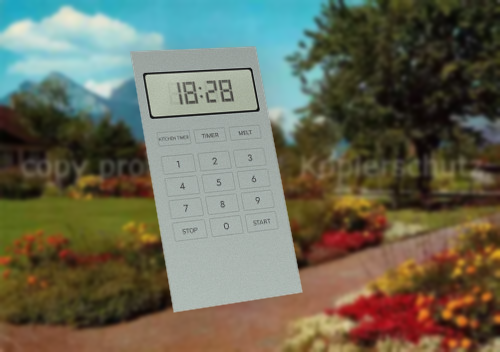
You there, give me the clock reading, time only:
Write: 18:28
